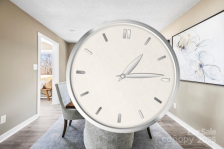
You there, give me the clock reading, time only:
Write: 1:14
